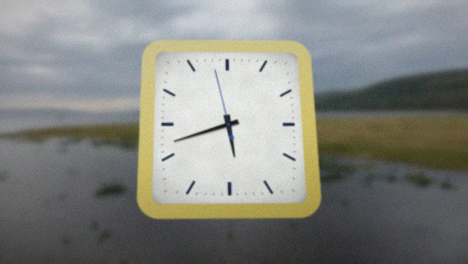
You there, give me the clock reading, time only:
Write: 5:41:58
